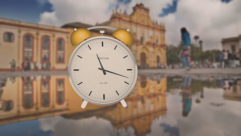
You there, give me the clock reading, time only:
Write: 11:18
